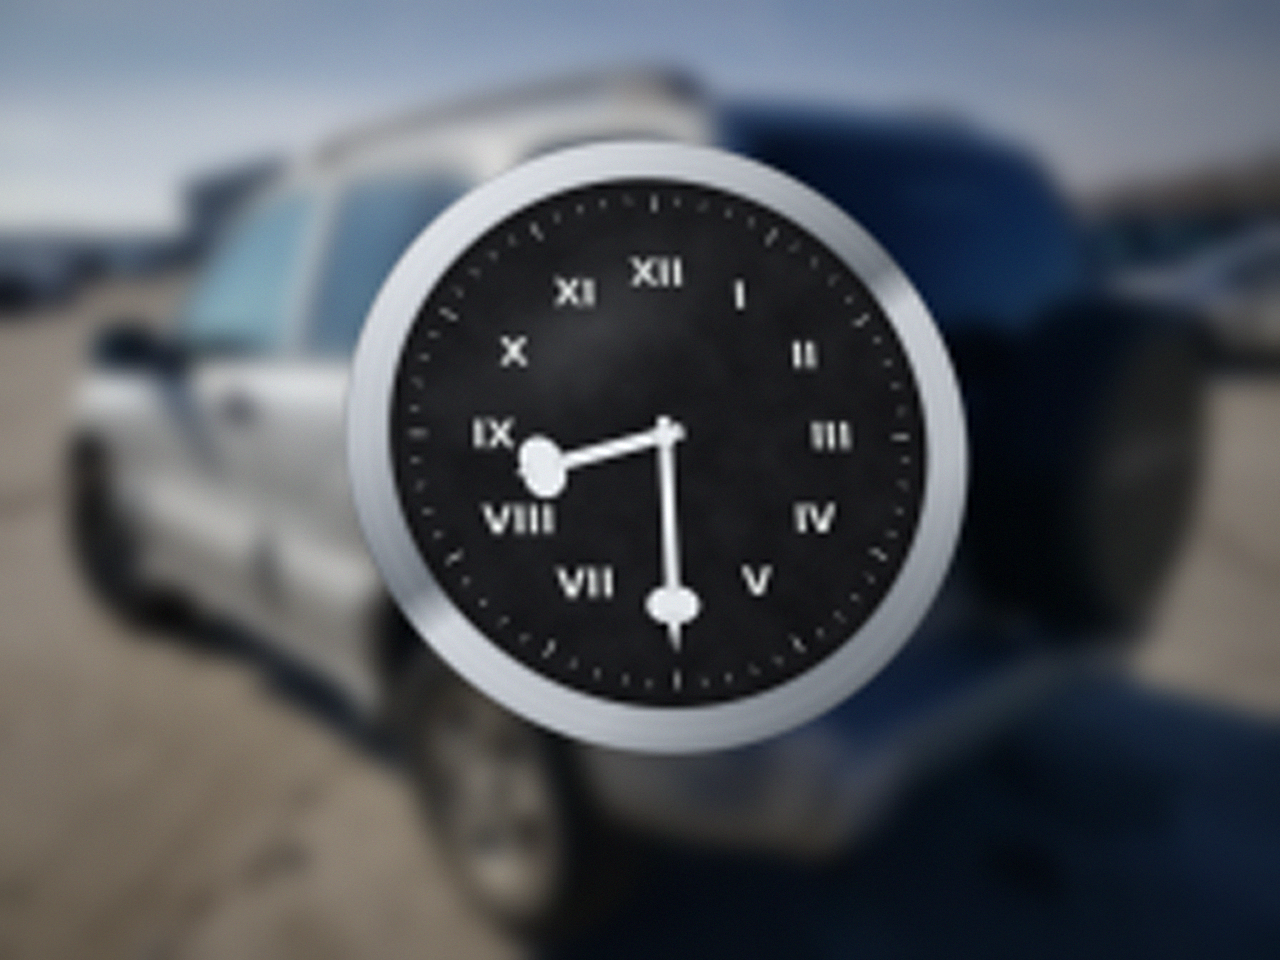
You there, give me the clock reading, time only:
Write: 8:30
